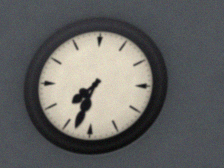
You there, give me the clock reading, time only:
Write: 7:33
